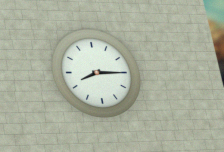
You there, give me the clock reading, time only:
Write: 8:15
